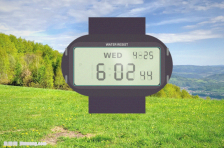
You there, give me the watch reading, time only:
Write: 6:02:44
